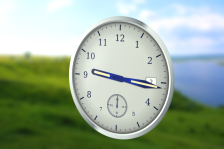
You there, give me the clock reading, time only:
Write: 9:16
